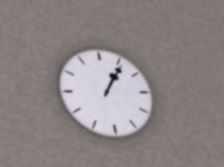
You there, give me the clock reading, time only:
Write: 1:06
